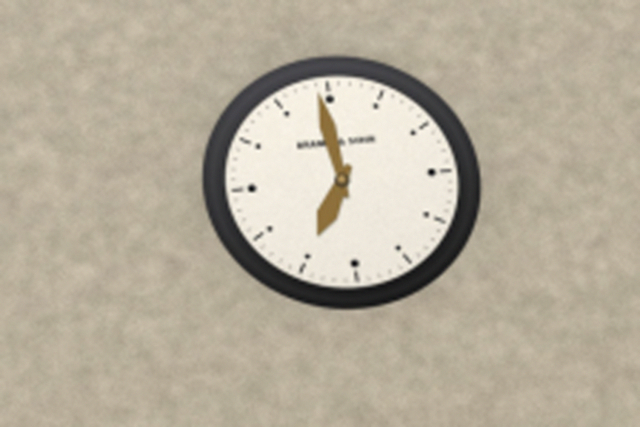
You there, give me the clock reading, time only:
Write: 6:59
